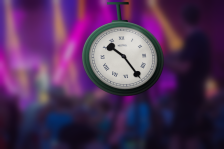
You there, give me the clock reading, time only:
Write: 10:25
